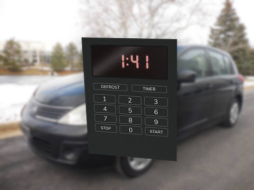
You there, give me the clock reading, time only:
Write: 1:41
